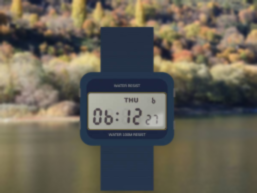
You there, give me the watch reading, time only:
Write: 6:12:27
